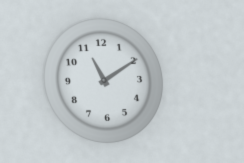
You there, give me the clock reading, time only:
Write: 11:10
